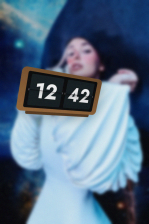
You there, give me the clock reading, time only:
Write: 12:42
